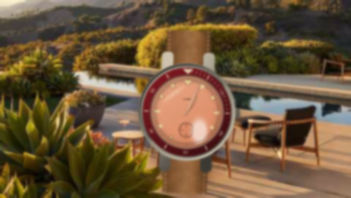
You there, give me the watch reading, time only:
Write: 1:04
